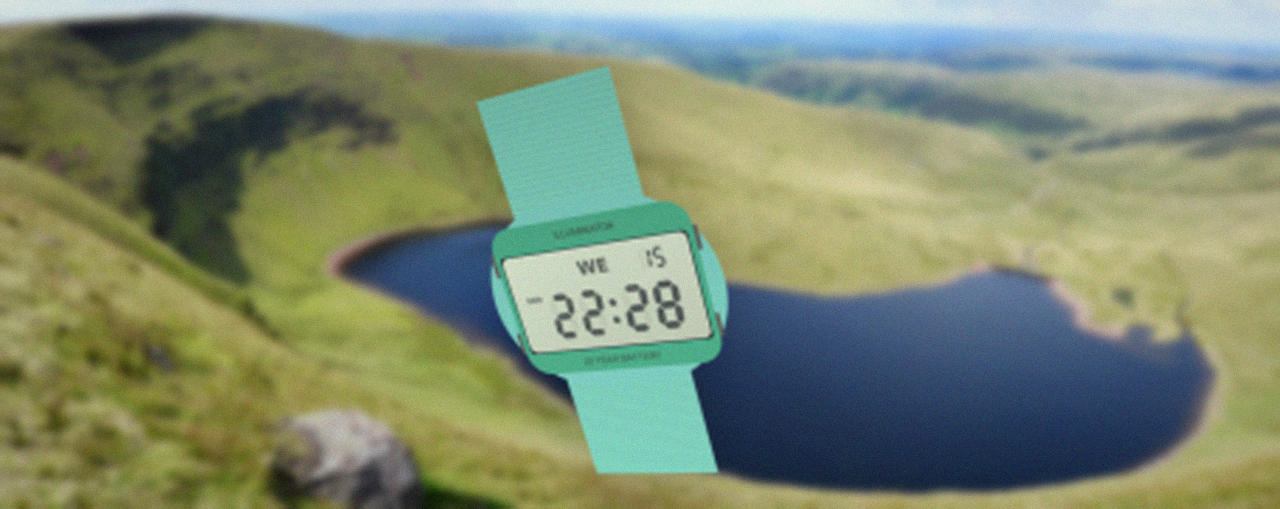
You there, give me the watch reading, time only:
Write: 22:28
